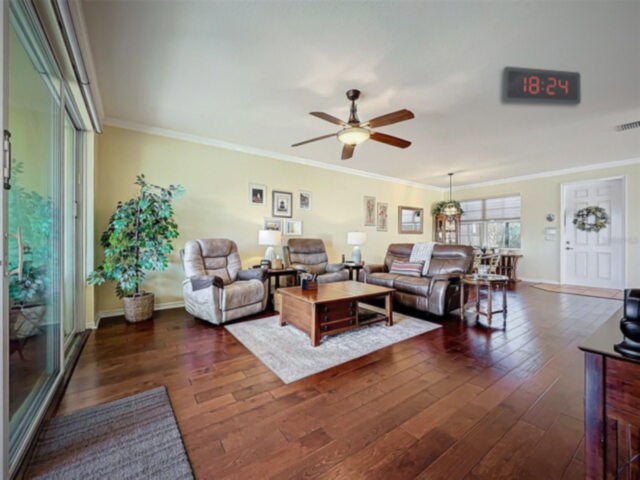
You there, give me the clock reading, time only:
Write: 18:24
